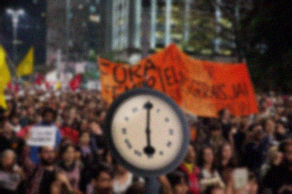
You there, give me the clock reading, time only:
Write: 6:01
